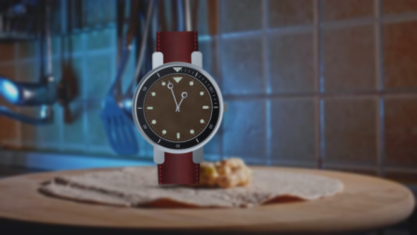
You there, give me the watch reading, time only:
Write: 12:57
